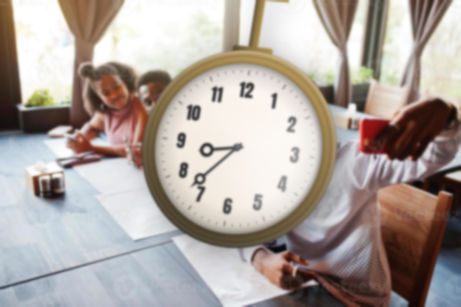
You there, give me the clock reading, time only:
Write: 8:37
